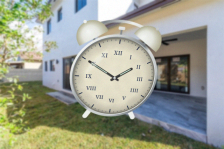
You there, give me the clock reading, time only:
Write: 1:50
